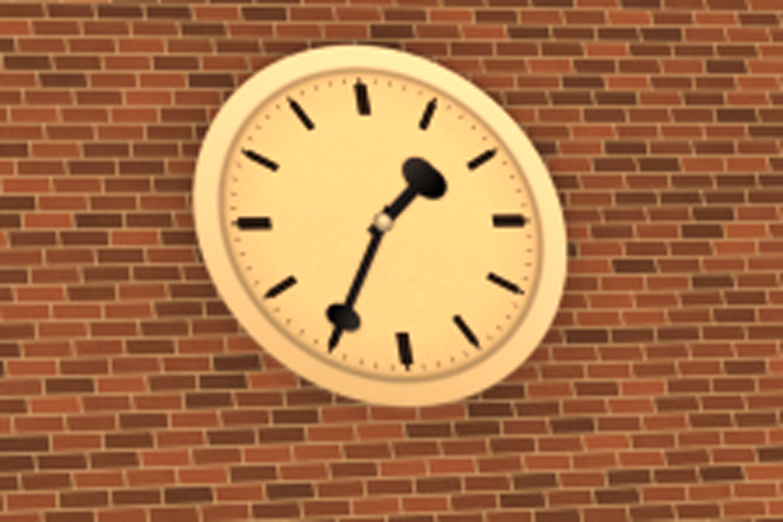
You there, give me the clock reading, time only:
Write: 1:35
